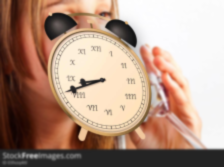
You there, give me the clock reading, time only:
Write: 8:42
